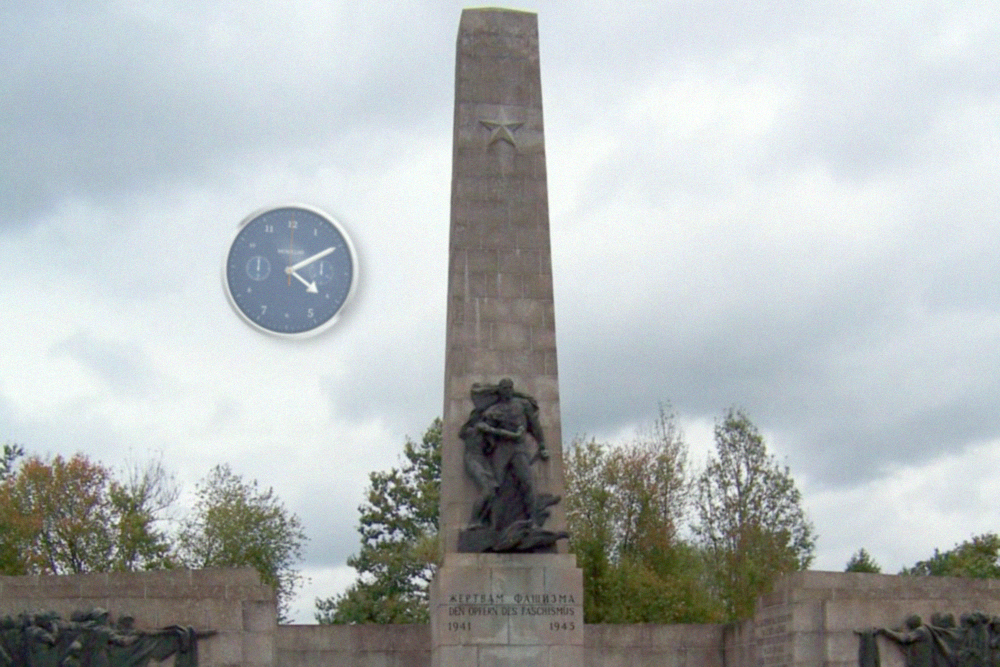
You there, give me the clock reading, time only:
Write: 4:10
